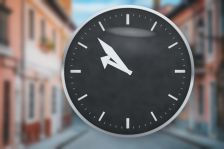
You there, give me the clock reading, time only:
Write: 9:53
